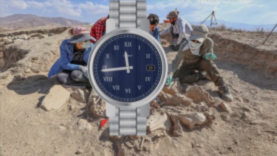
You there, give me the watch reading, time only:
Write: 11:44
